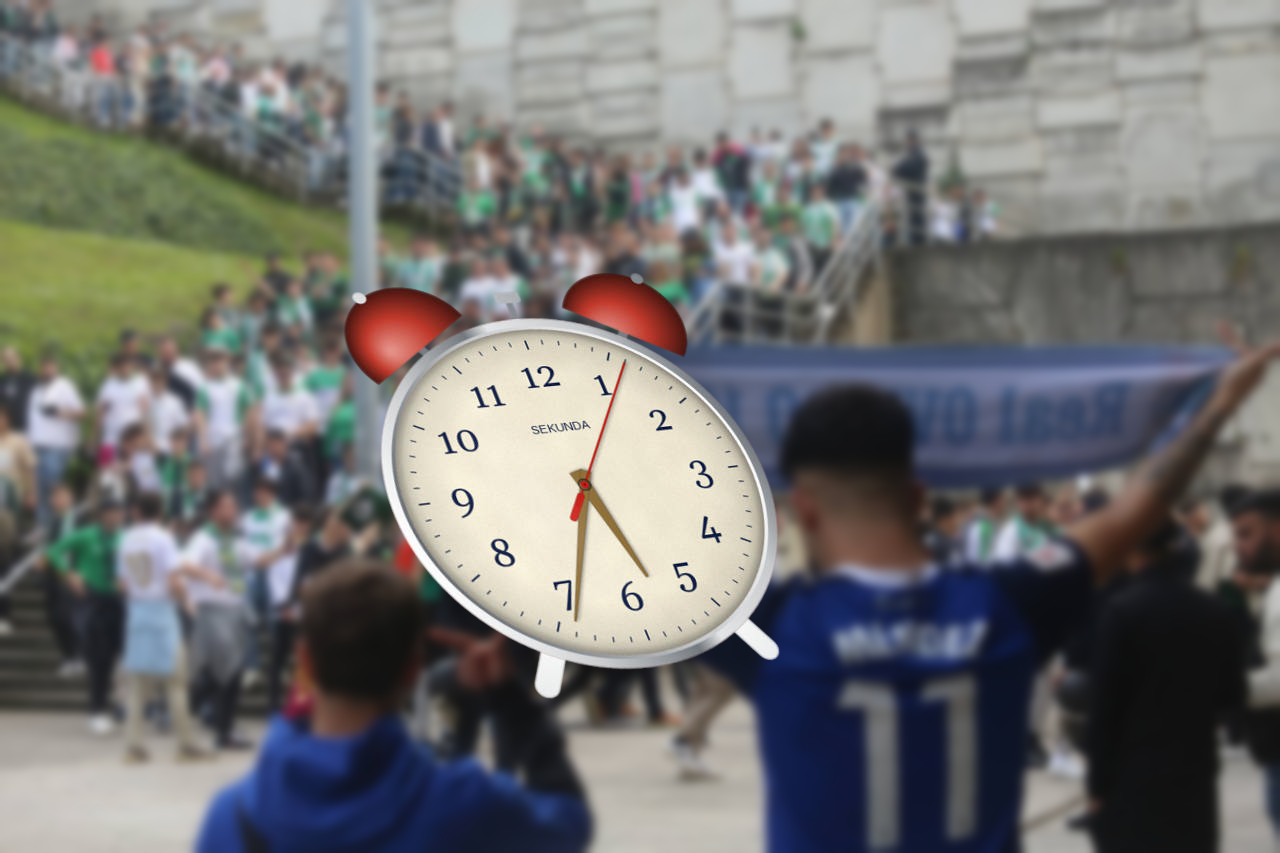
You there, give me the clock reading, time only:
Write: 5:34:06
